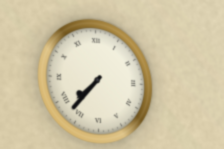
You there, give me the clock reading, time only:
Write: 7:37
